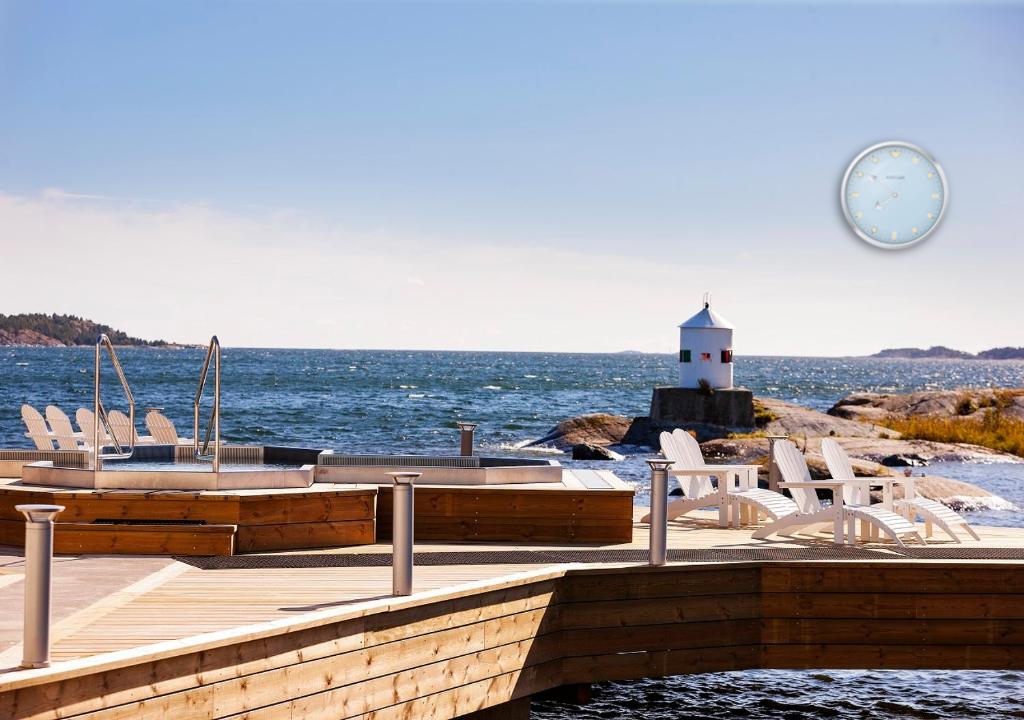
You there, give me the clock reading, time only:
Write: 7:51
